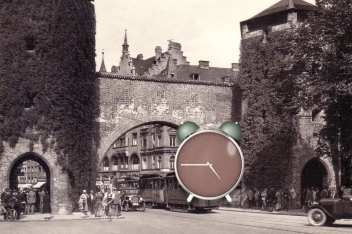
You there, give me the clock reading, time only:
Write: 4:45
